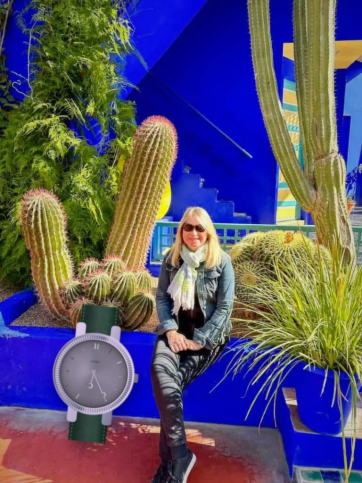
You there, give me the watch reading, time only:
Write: 6:25
